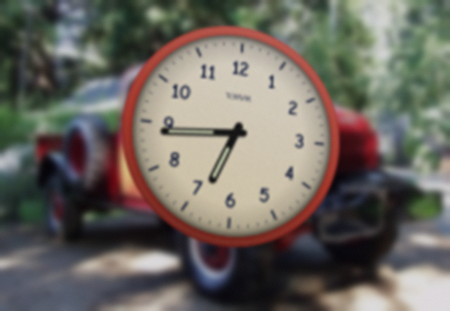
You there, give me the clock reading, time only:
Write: 6:44
